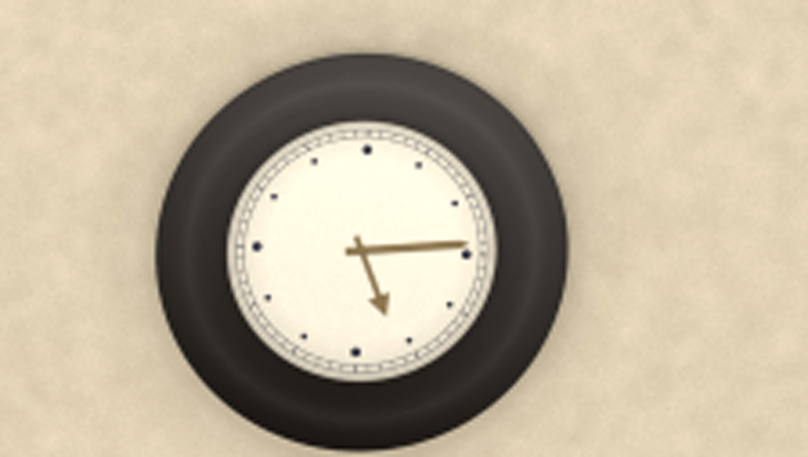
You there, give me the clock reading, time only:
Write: 5:14
